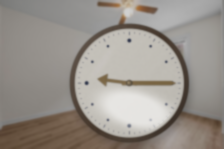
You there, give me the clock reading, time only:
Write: 9:15
